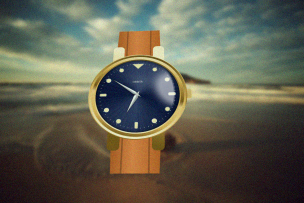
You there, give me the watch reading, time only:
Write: 6:51
